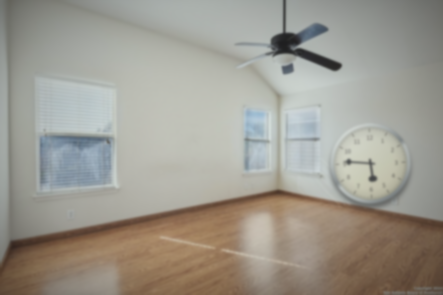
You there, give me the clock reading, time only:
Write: 5:46
